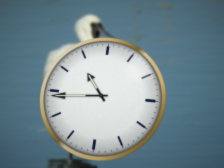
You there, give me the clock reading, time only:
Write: 10:44
